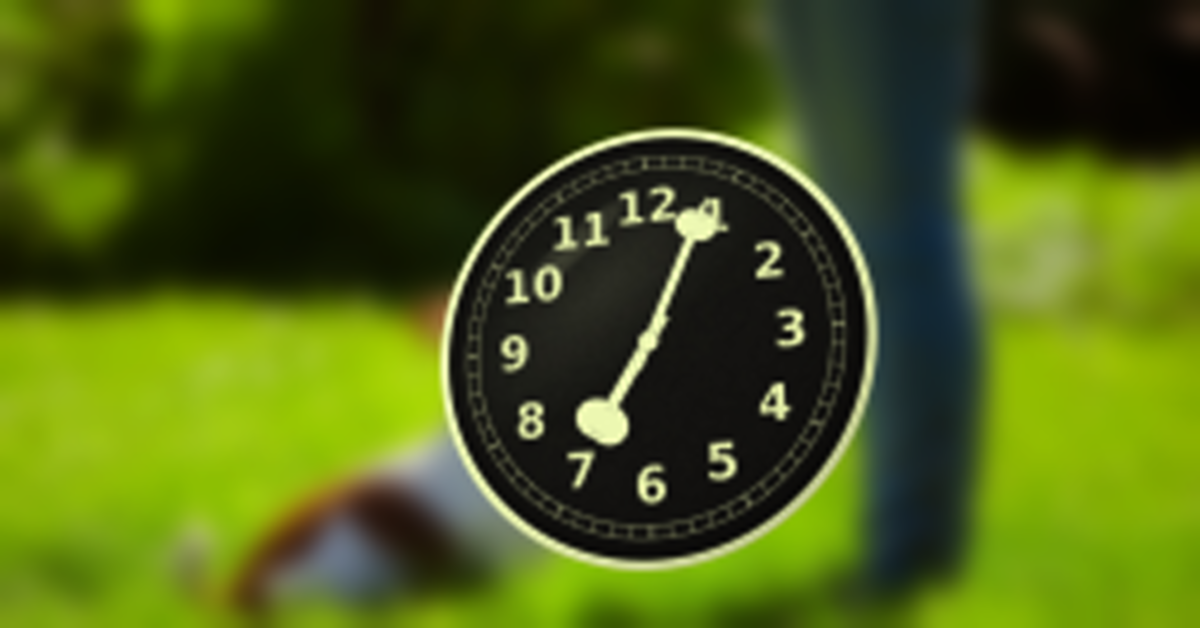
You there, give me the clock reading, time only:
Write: 7:04
